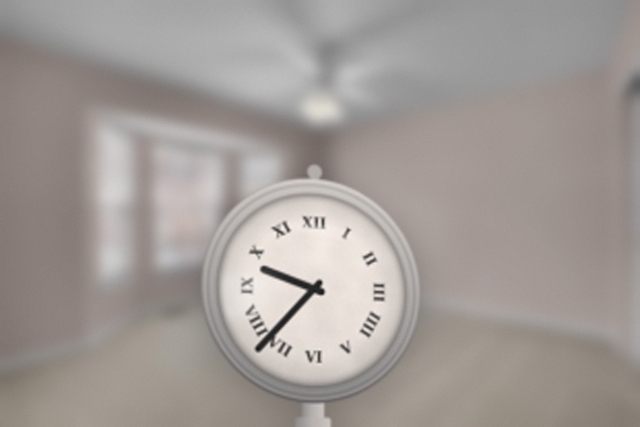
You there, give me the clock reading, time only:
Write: 9:37
